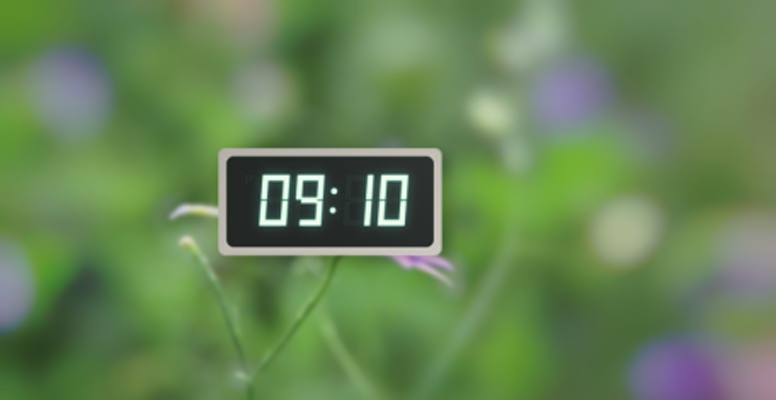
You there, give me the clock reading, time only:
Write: 9:10
